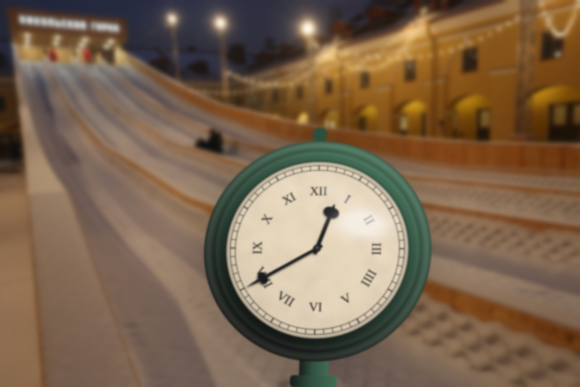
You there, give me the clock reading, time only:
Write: 12:40
